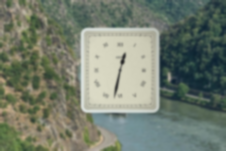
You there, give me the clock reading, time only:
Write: 12:32
